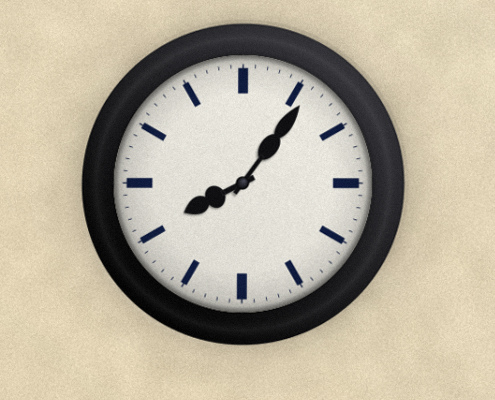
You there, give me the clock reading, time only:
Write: 8:06
